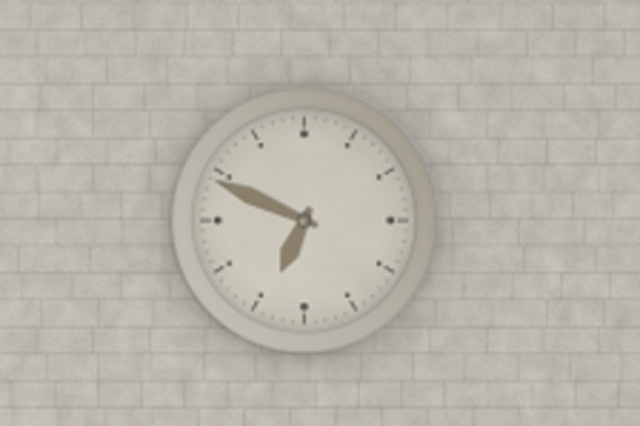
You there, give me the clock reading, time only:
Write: 6:49
